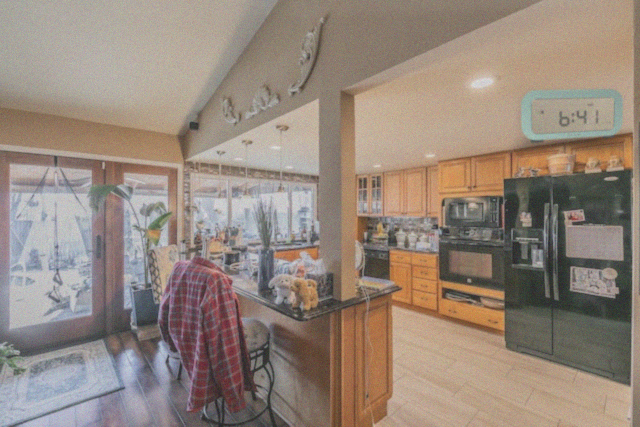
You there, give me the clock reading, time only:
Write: 6:41
